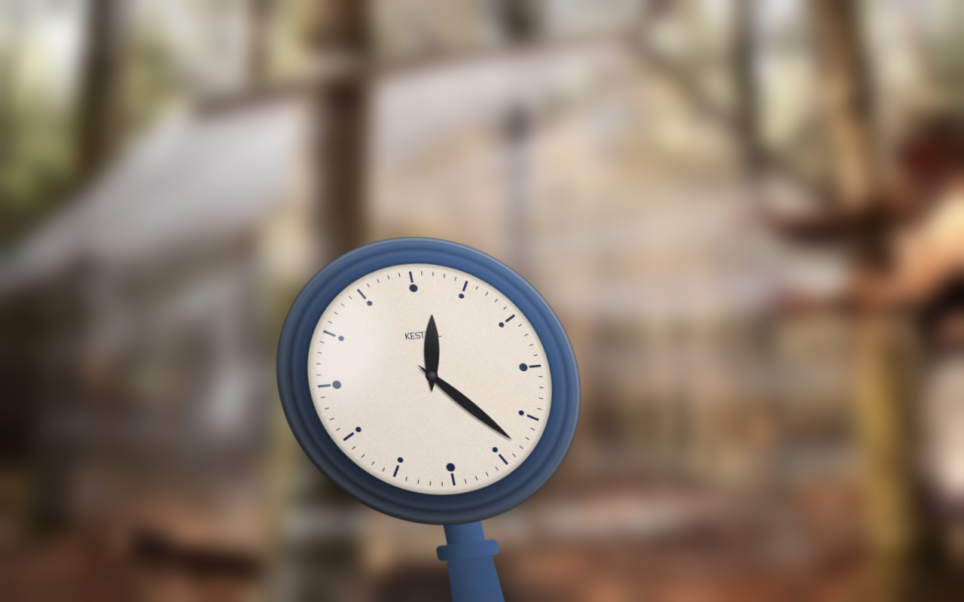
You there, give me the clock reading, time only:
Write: 12:23
